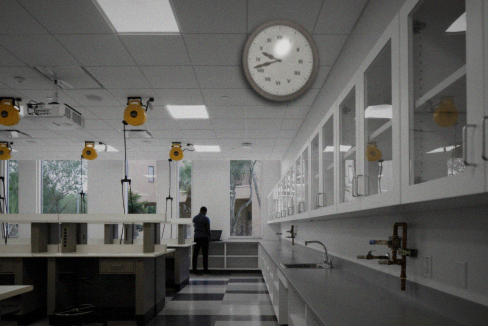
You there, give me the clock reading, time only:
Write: 9:42
